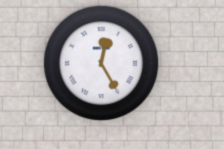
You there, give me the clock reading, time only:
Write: 12:25
